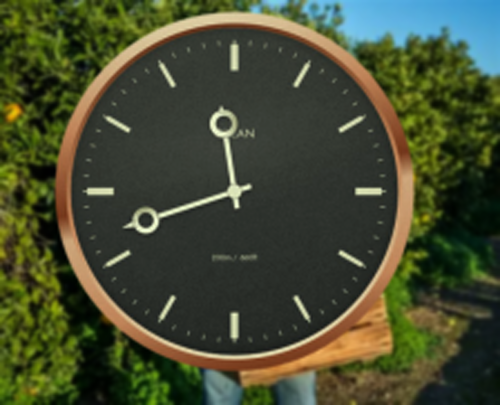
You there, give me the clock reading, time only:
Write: 11:42
